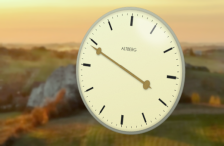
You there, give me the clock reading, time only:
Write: 3:49
